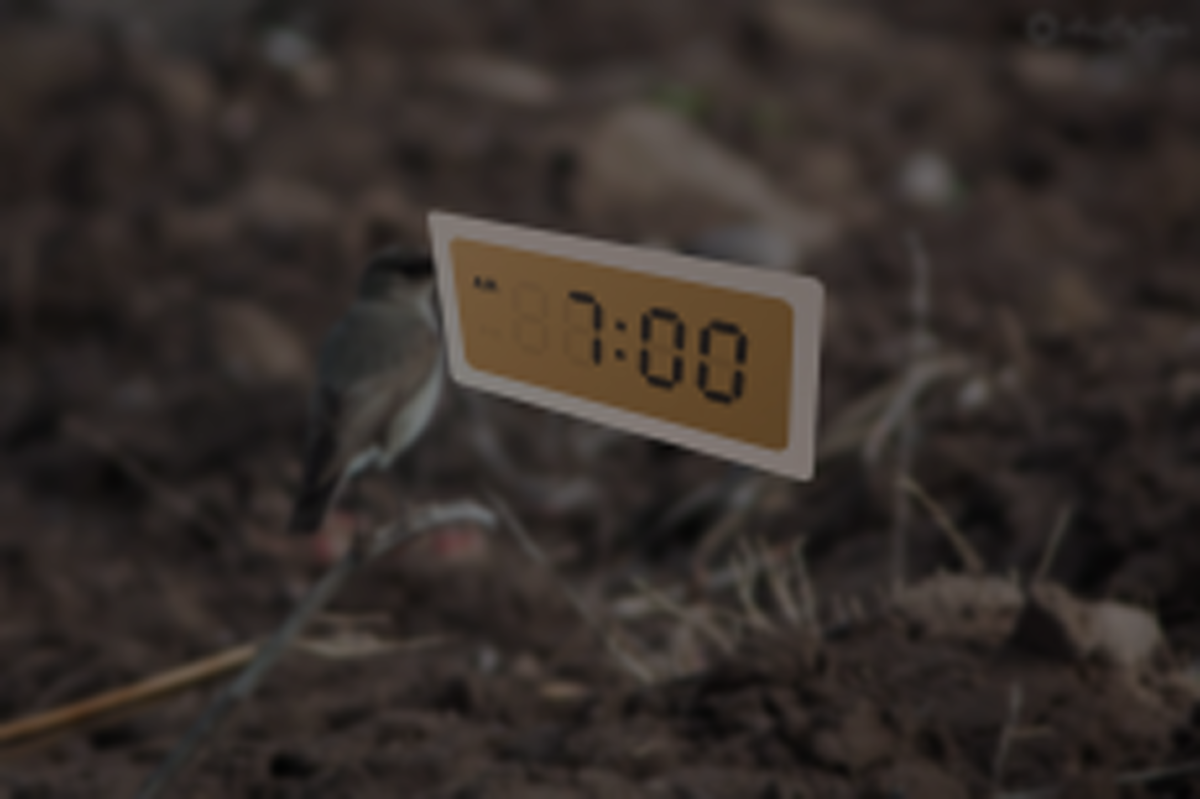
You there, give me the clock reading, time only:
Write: 7:00
